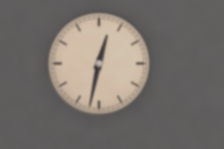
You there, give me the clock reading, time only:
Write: 12:32
